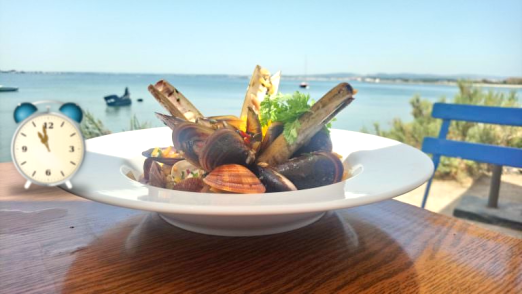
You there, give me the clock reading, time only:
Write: 10:58
